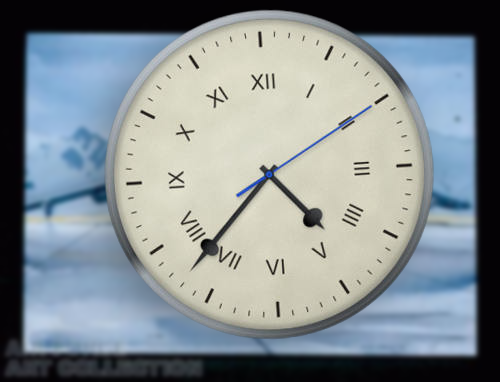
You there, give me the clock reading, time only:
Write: 4:37:10
